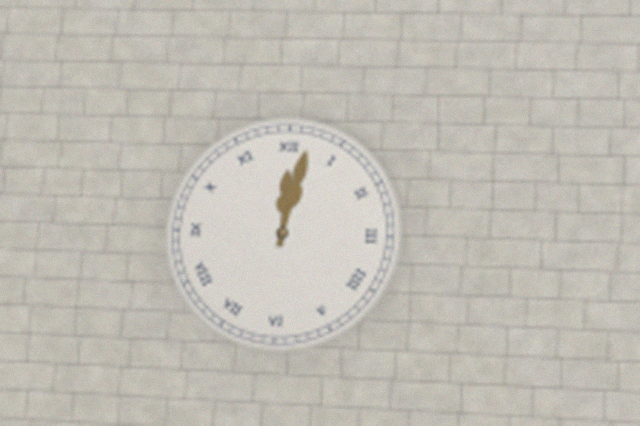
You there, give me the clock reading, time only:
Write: 12:02
